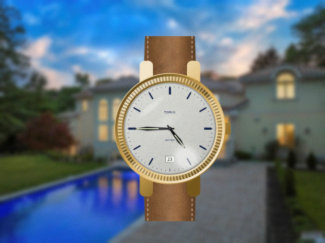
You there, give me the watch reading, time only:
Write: 4:45
